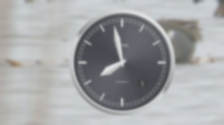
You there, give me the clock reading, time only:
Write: 7:58
